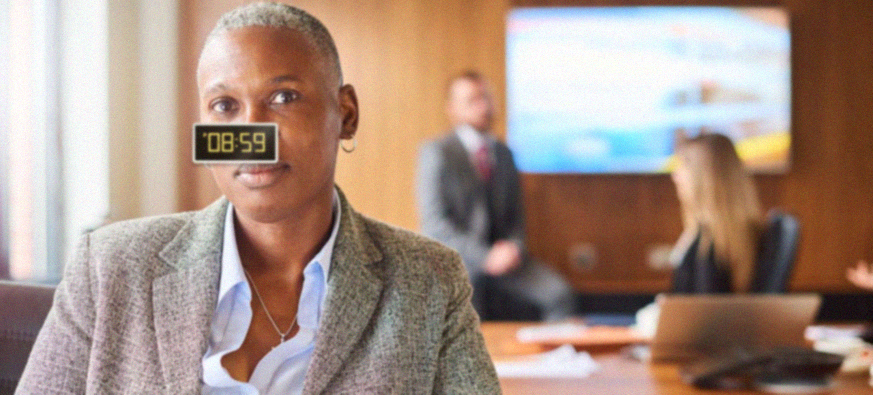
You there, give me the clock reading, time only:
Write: 8:59
